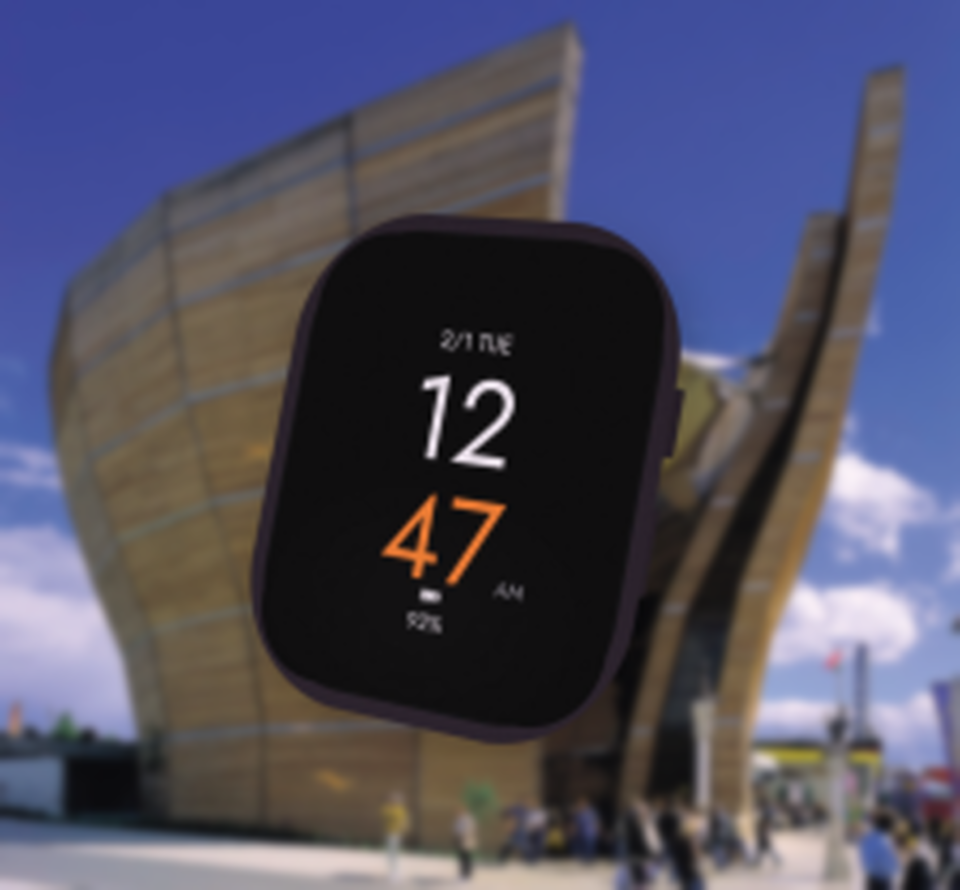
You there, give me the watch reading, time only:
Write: 12:47
